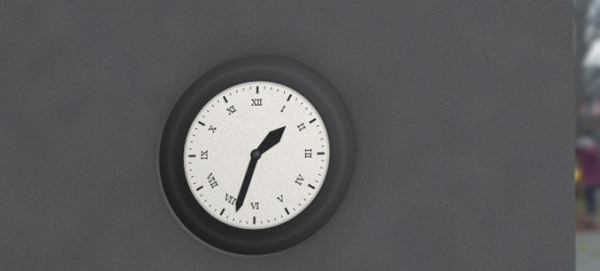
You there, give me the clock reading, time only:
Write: 1:33
